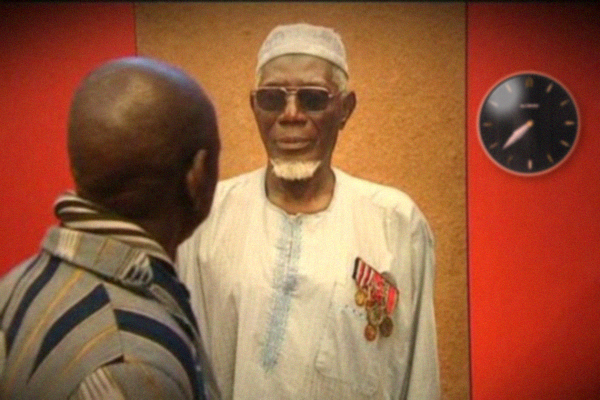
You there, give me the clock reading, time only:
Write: 7:38
